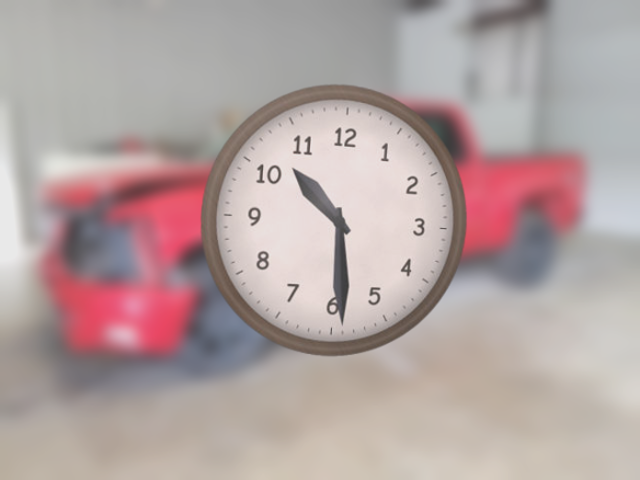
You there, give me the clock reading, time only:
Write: 10:29
